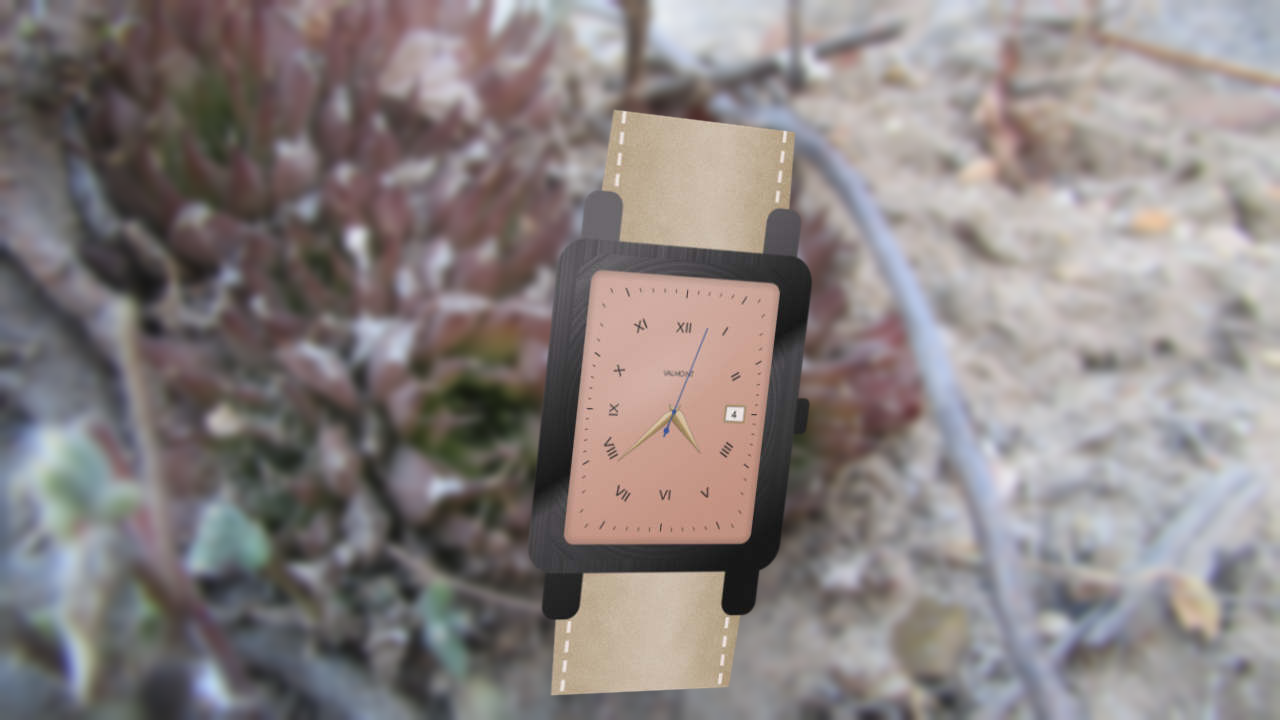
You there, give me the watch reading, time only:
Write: 4:38:03
